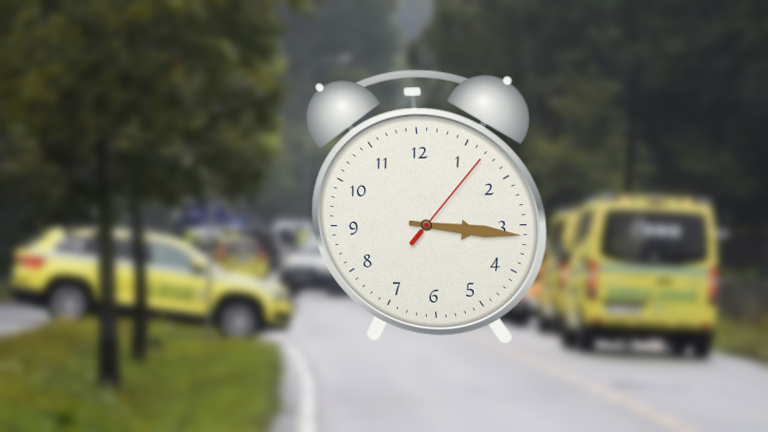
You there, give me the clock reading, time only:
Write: 3:16:07
